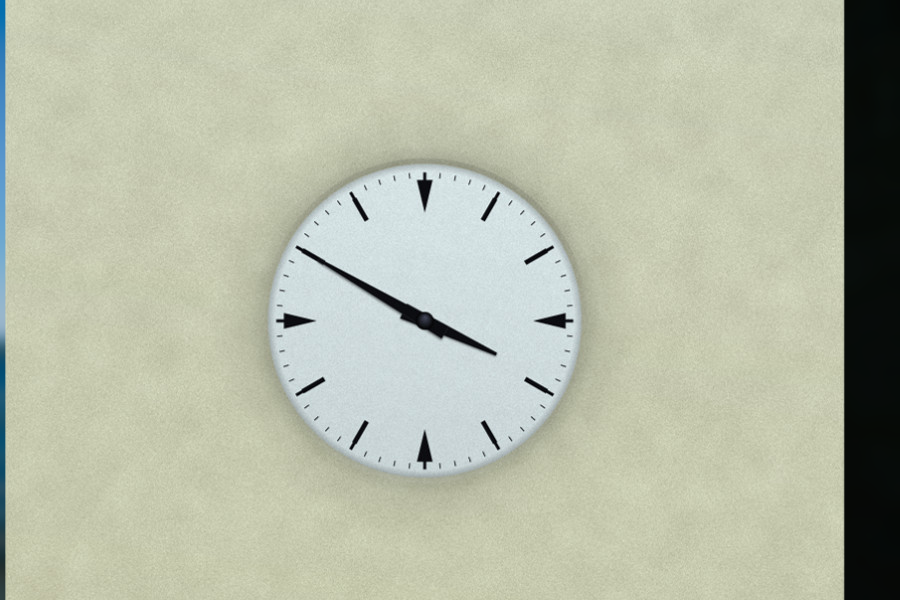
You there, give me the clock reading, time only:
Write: 3:50
